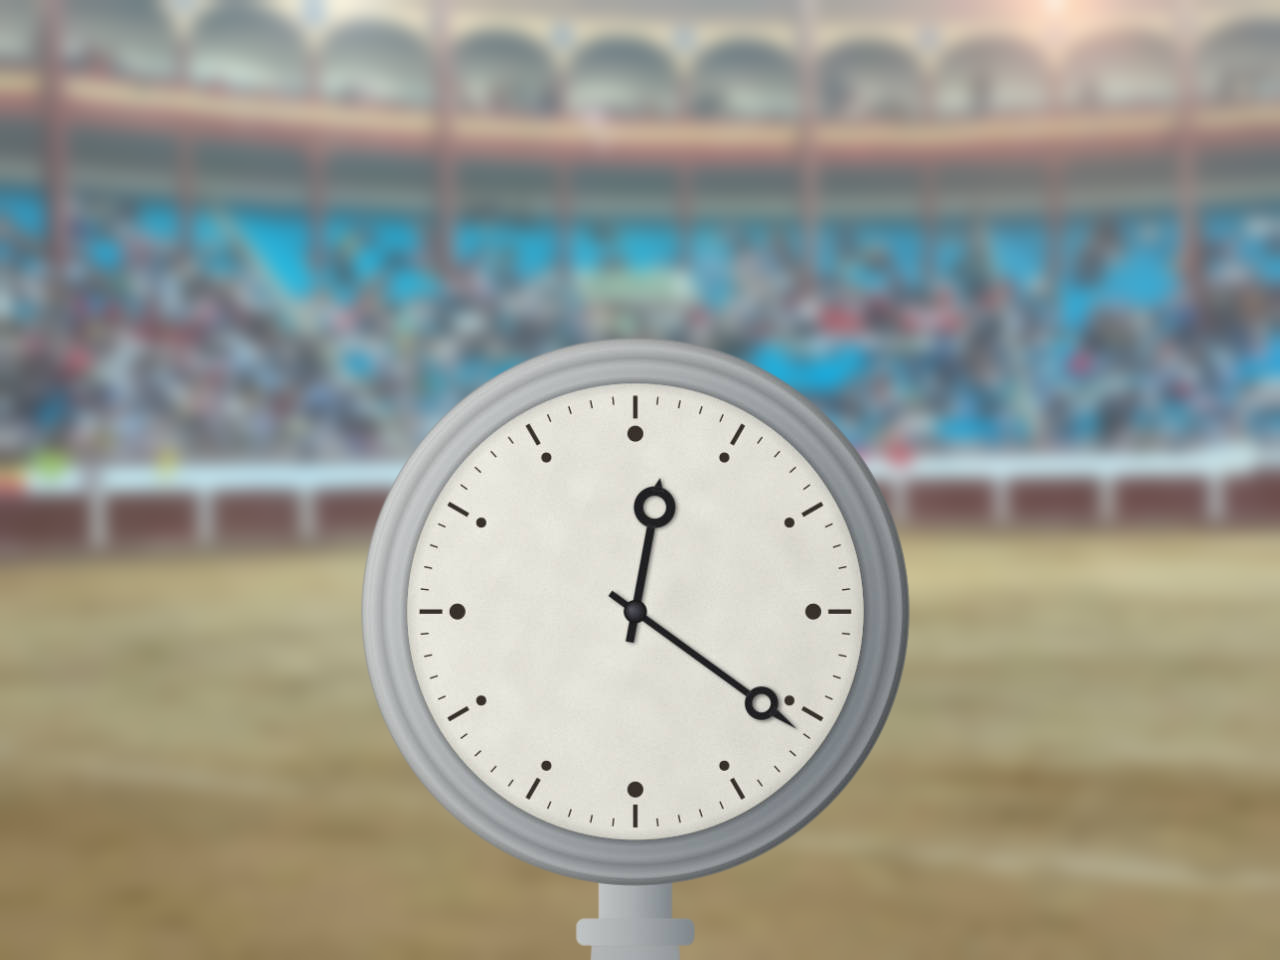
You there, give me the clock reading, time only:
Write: 12:21
